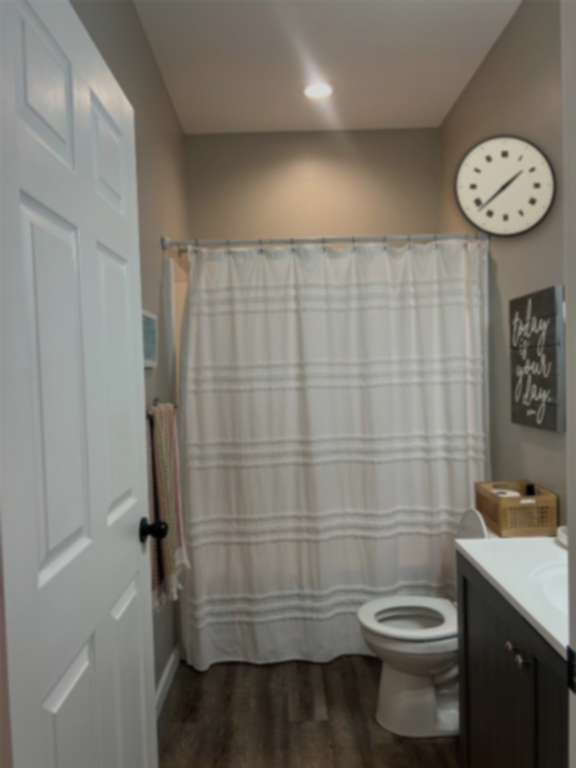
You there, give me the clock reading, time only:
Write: 1:38
